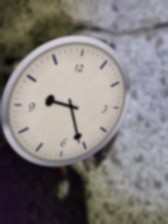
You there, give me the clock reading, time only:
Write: 9:26
